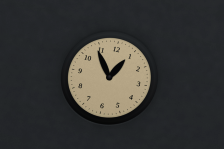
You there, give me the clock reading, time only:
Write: 12:54
